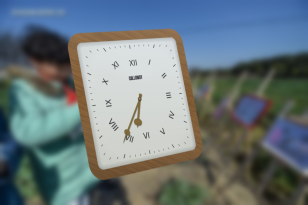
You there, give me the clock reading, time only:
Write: 6:36
